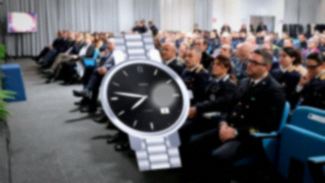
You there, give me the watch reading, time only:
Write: 7:47
